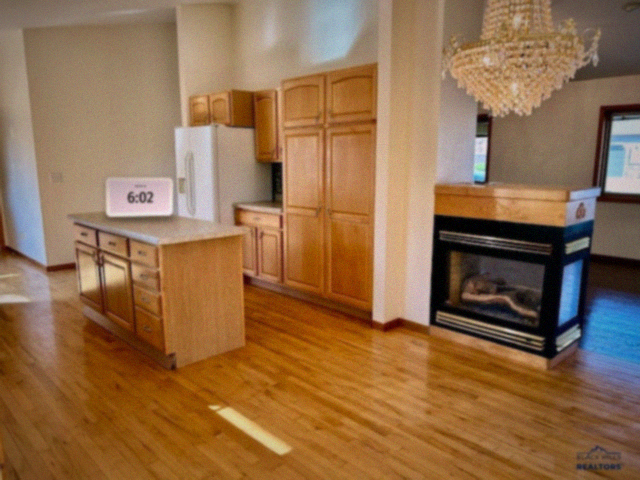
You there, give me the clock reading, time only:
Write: 6:02
